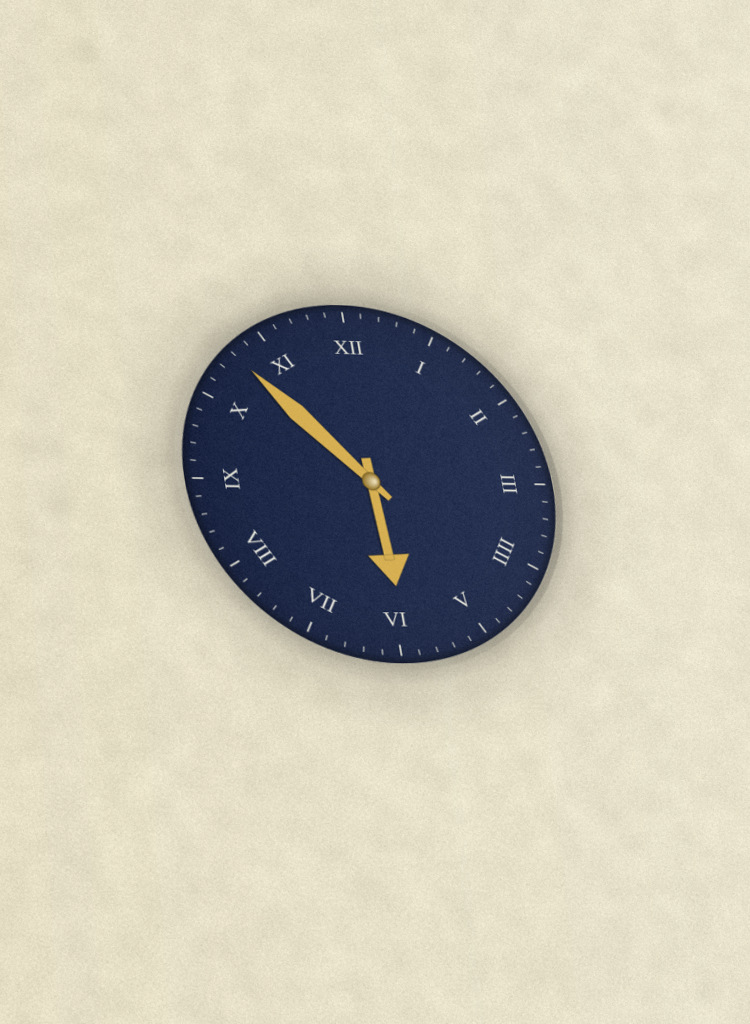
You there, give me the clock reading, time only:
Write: 5:53
